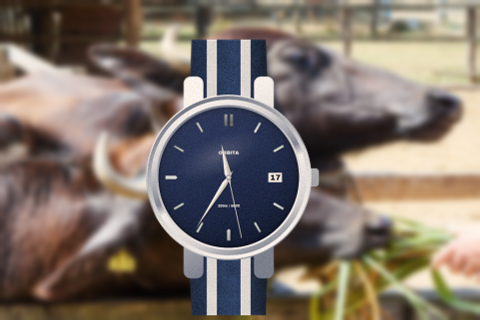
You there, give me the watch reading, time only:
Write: 11:35:28
